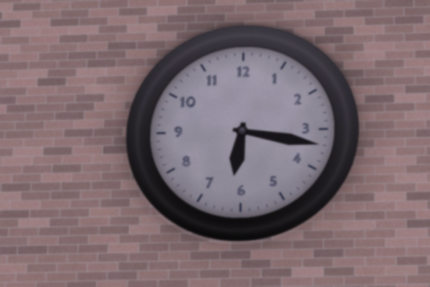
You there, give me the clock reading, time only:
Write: 6:17
